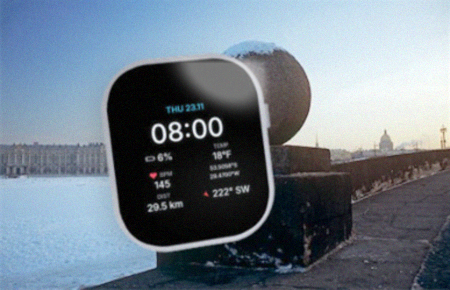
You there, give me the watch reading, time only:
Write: 8:00
